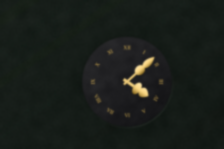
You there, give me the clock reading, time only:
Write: 4:08
